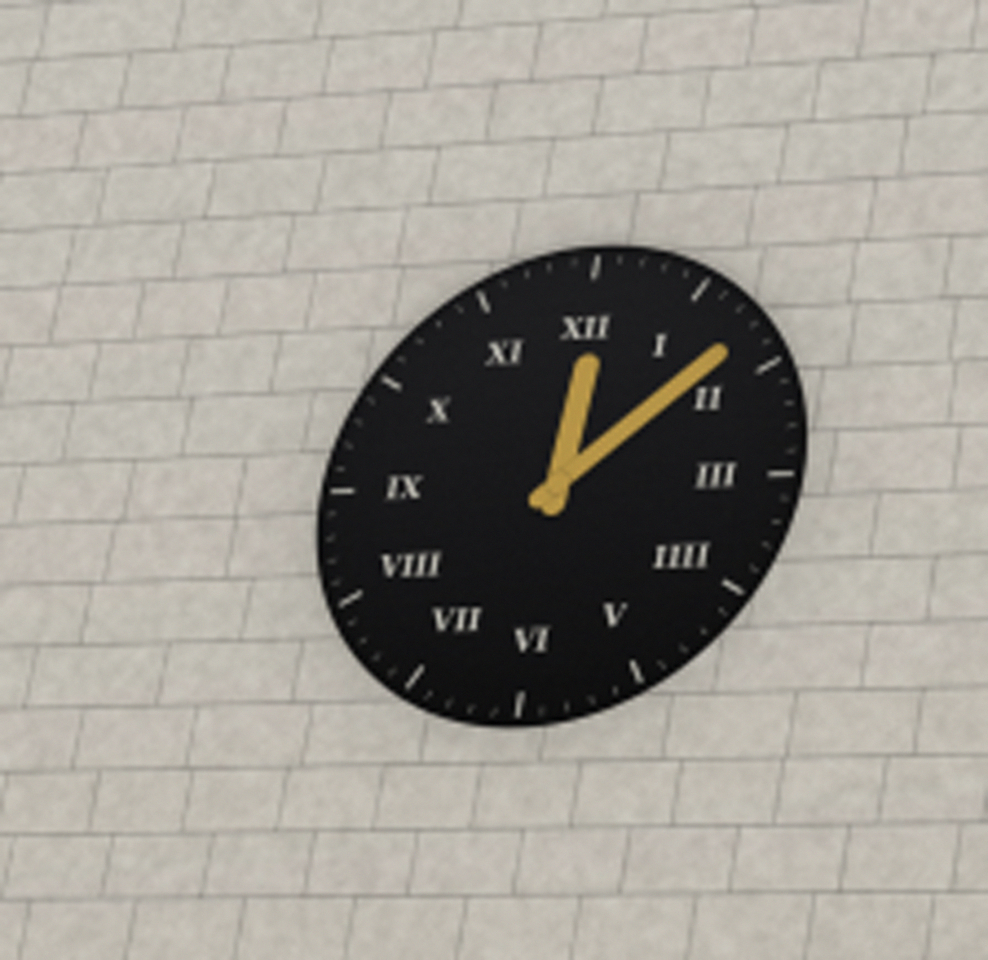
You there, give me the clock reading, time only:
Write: 12:08
